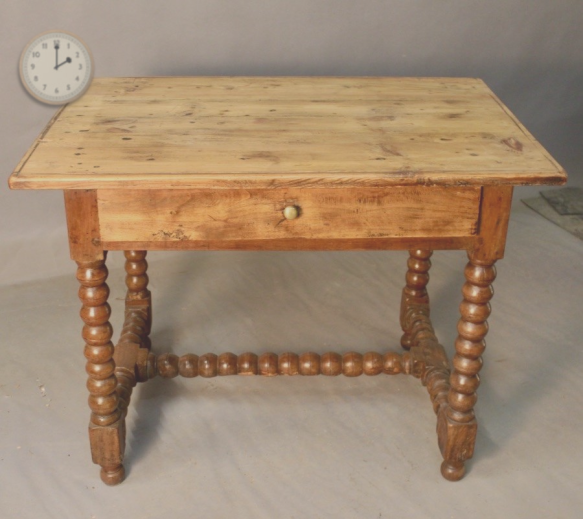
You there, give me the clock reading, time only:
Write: 2:00
